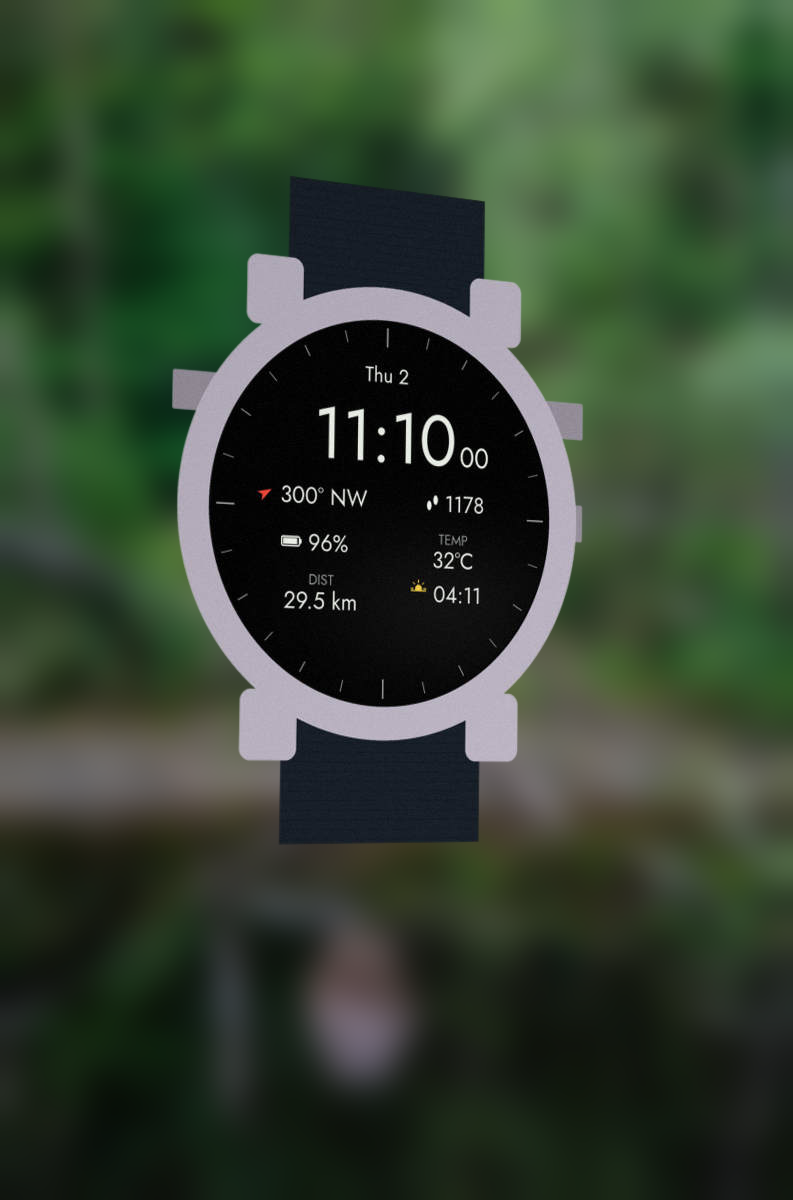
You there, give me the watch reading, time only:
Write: 11:10:00
